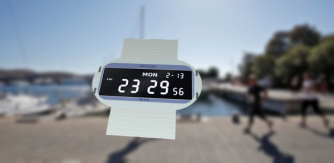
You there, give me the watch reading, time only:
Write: 23:29:56
